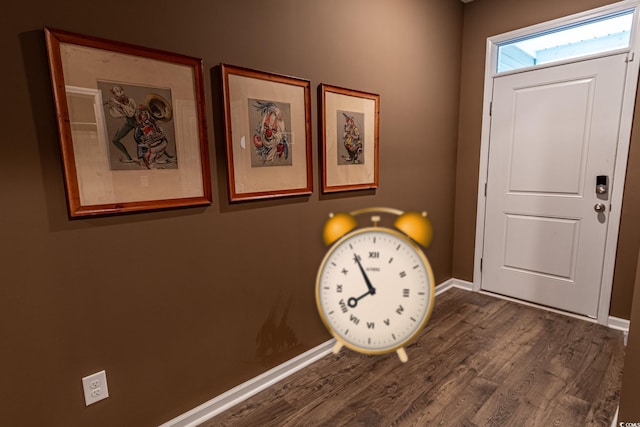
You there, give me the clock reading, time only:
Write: 7:55
